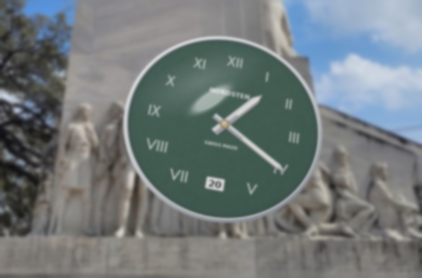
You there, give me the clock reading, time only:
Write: 1:20
